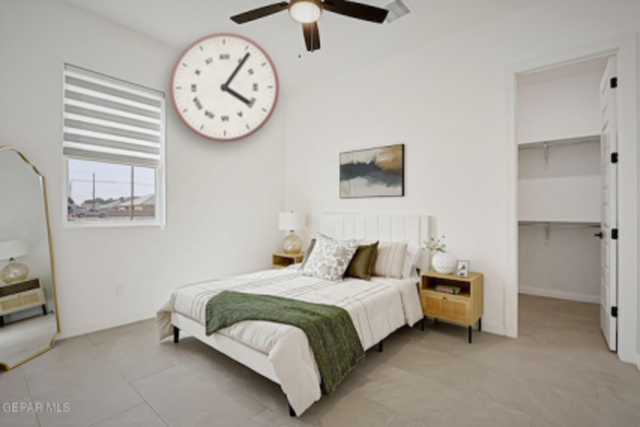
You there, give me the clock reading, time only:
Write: 4:06
